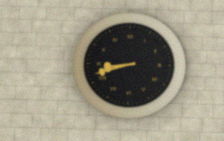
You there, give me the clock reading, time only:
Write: 8:42
